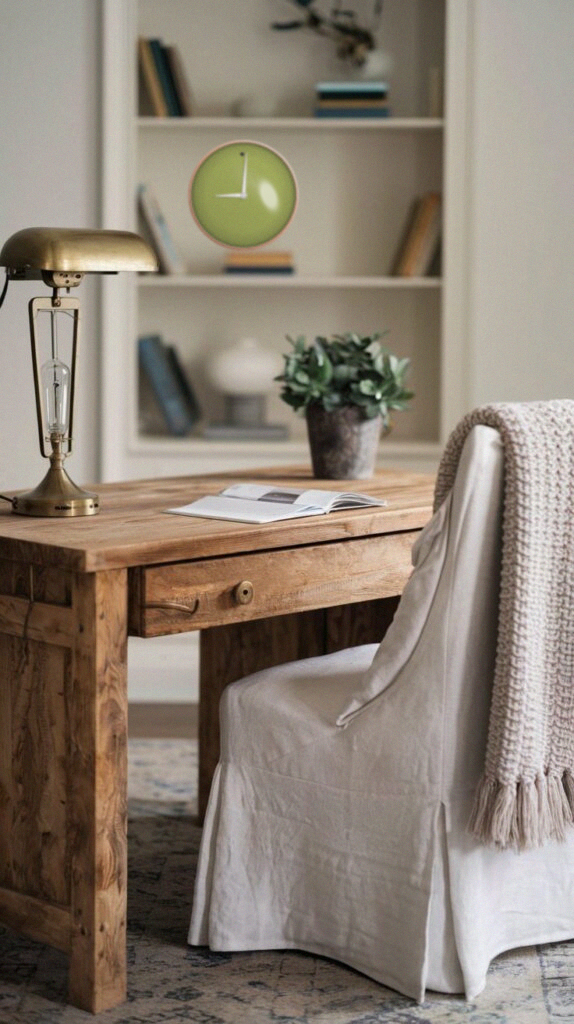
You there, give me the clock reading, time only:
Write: 9:01
